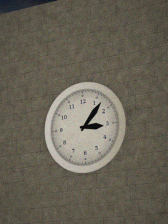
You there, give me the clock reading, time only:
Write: 3:07
